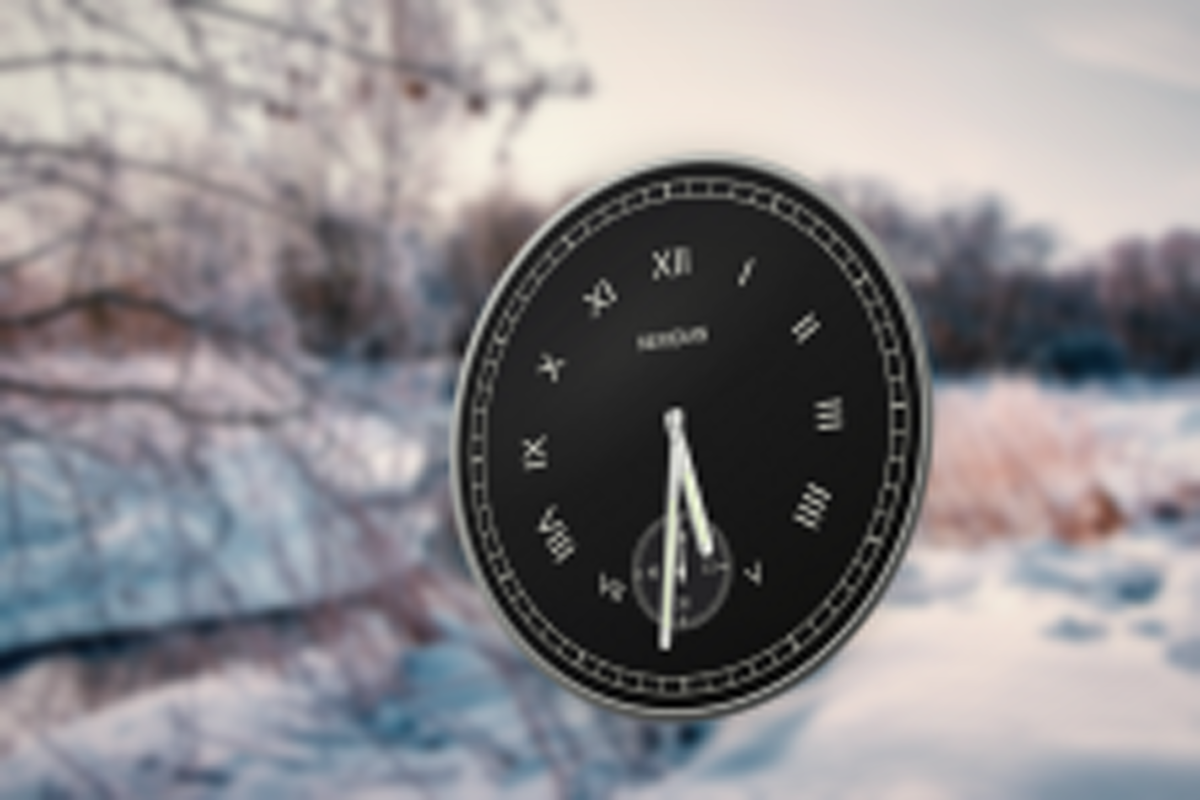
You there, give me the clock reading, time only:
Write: 5:31
